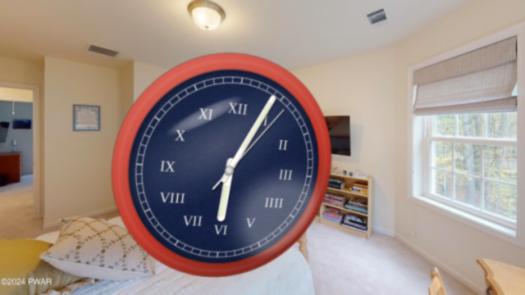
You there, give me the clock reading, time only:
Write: 6:04:06
